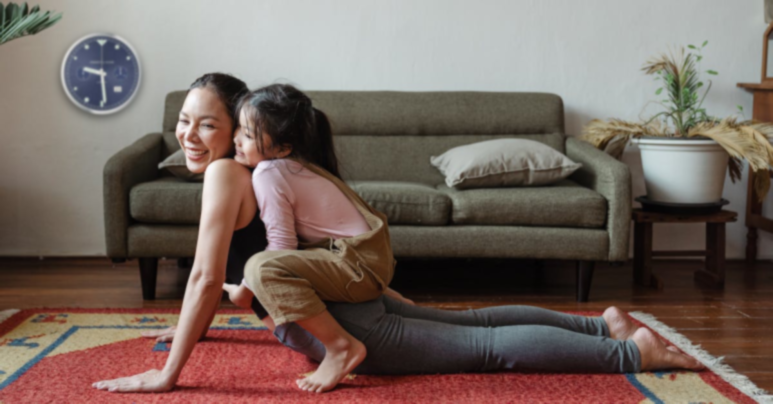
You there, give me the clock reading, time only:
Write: 9:29
